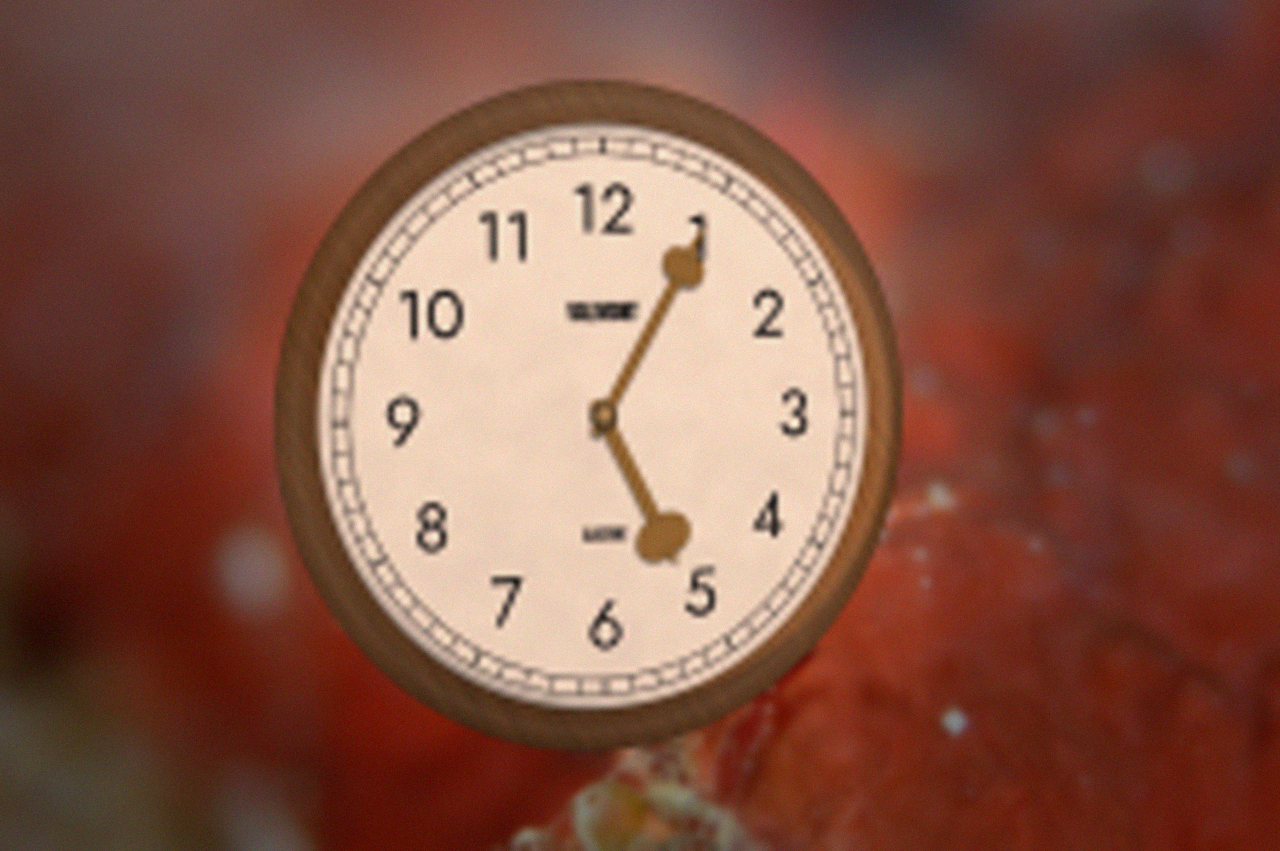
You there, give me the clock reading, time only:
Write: 5:05
